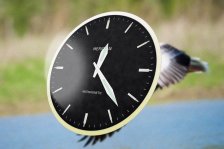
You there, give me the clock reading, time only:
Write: 12:23
